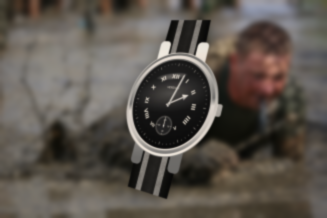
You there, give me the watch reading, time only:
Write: 2:03
